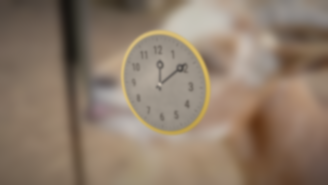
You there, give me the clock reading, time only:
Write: 12:09
